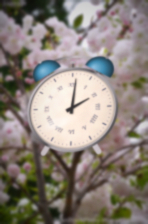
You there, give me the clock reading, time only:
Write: 2:01
